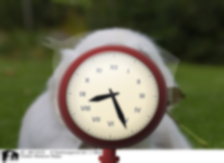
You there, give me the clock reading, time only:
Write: 8:26
